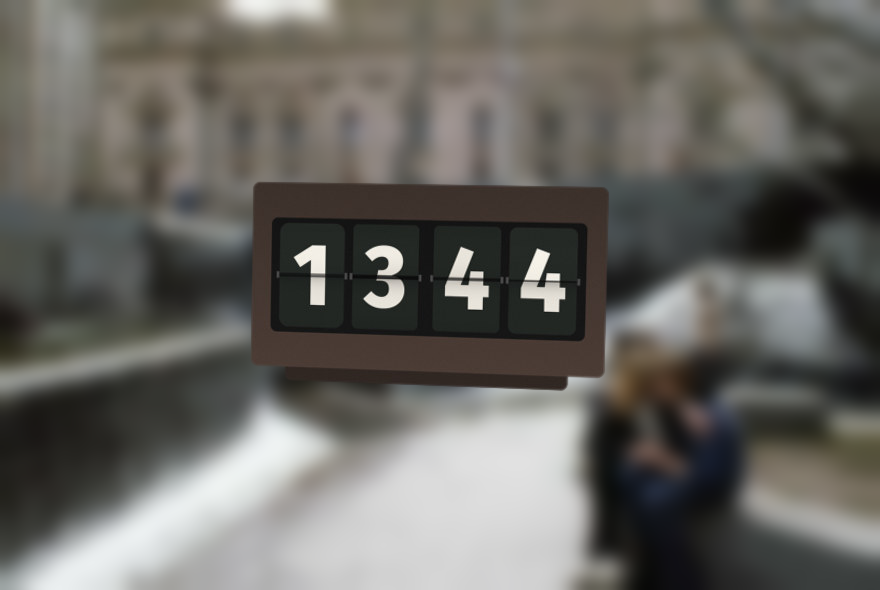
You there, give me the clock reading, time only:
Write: 13:44
